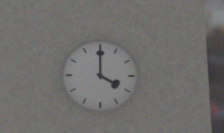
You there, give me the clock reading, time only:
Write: 4:00
